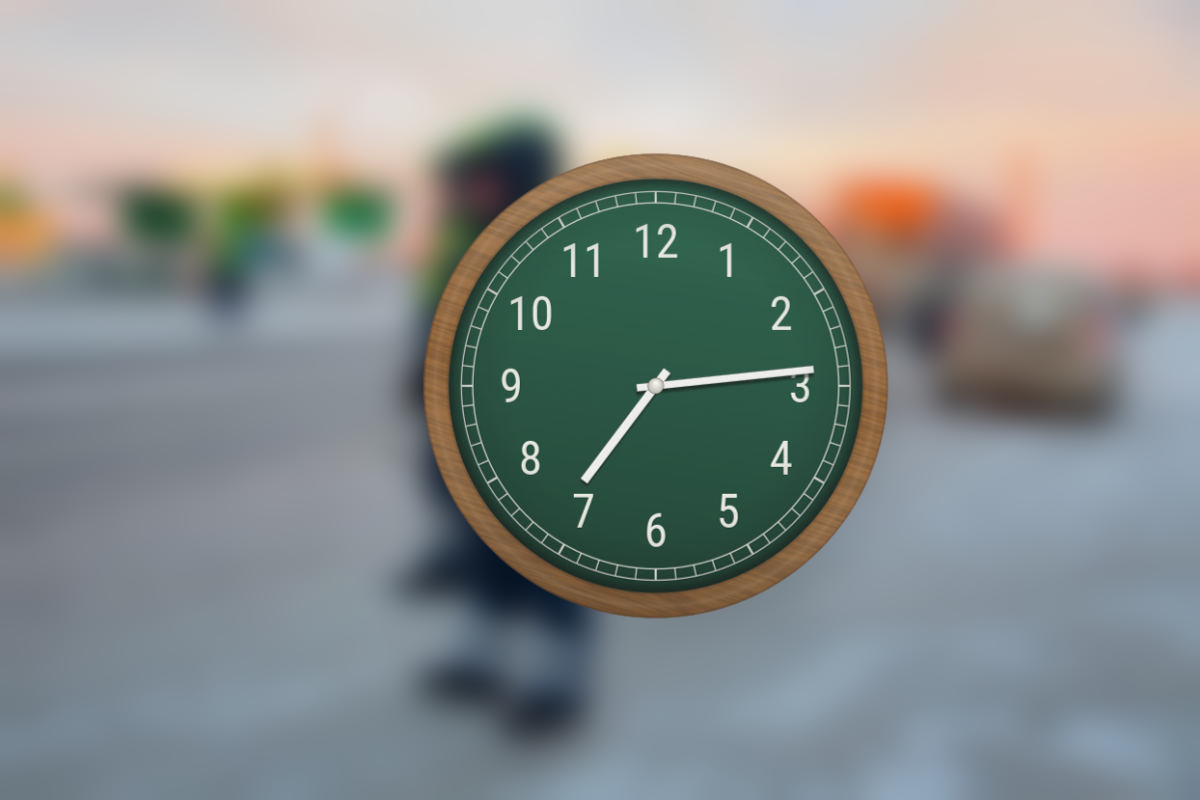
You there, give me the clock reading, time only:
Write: 7:14
